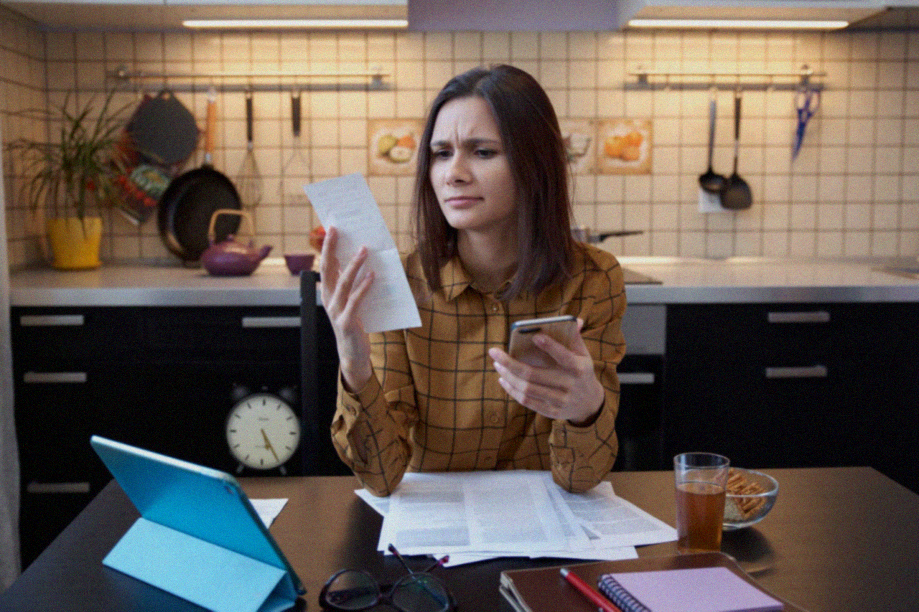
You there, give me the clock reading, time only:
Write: 5:25
